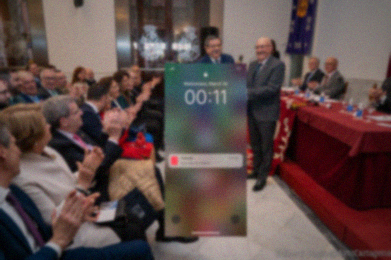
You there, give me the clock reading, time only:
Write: 0:11
